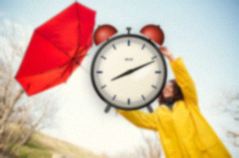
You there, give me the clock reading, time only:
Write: 8:11
